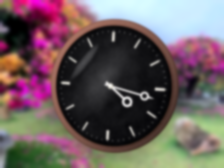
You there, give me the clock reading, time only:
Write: 4:17
